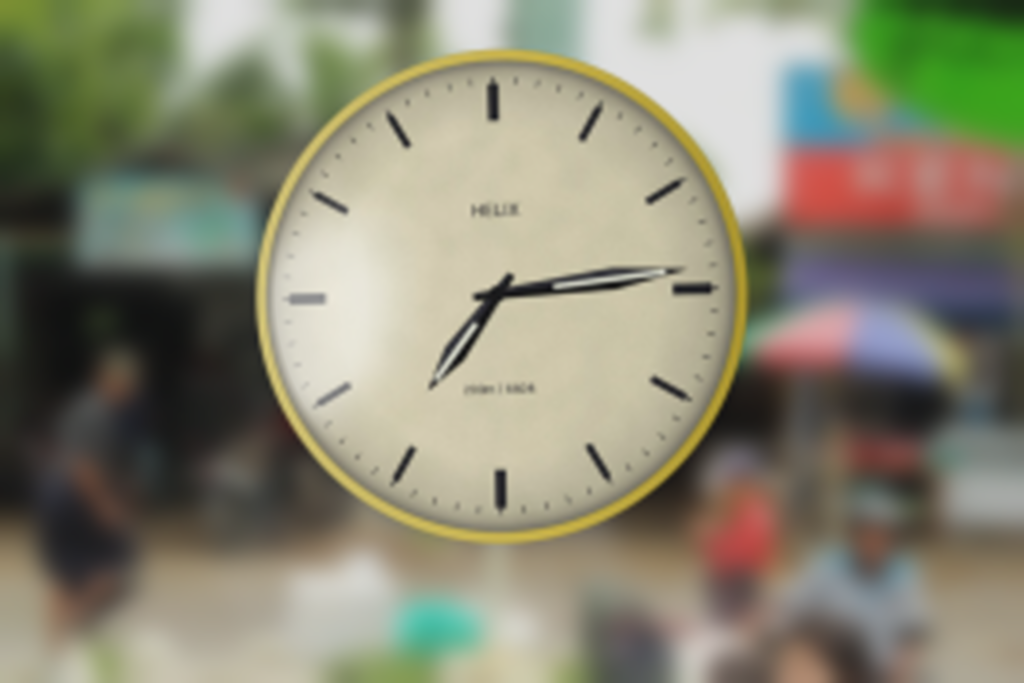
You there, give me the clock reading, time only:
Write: 7:14
